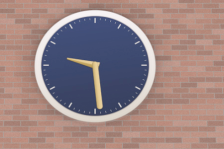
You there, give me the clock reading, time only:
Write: 9:29
